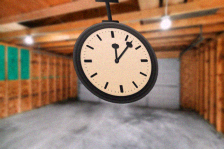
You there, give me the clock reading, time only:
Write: 12:07
